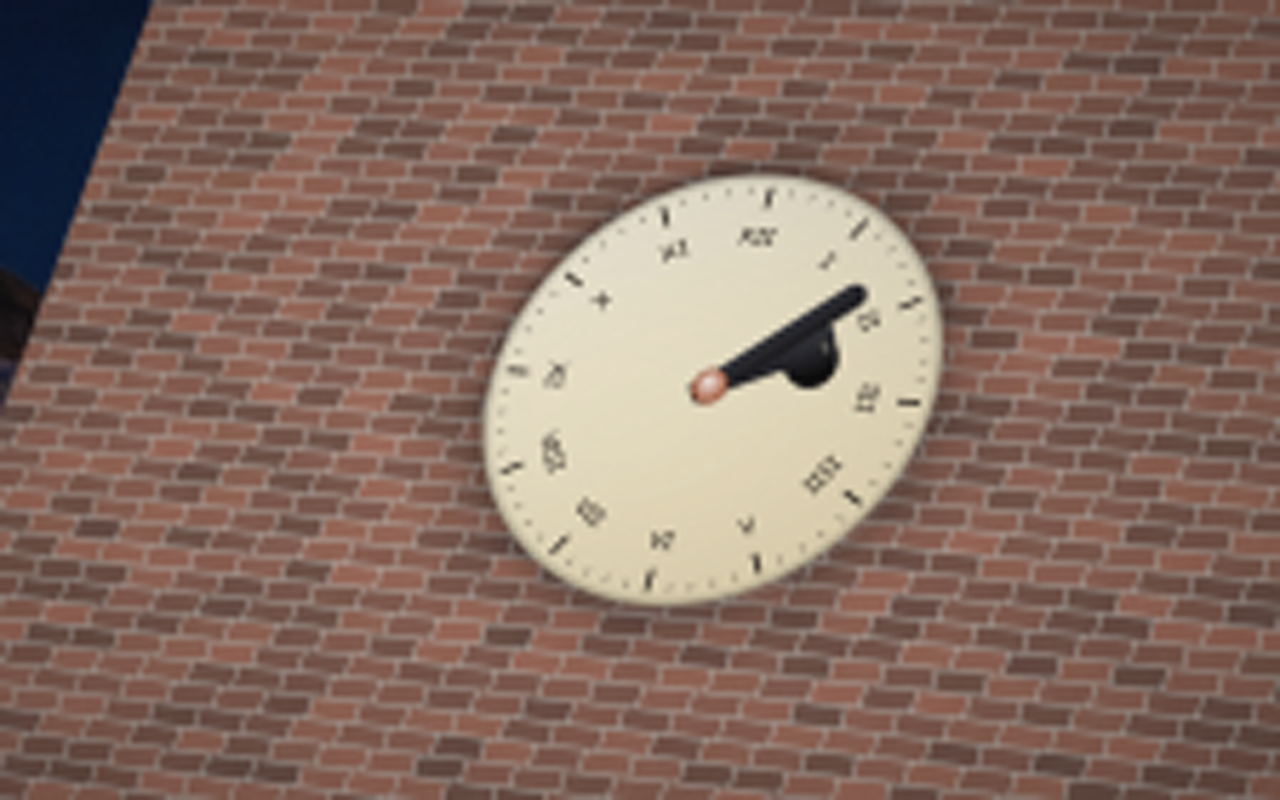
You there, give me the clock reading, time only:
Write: 2:08
